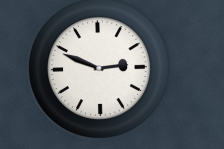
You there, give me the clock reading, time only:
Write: 2:49
